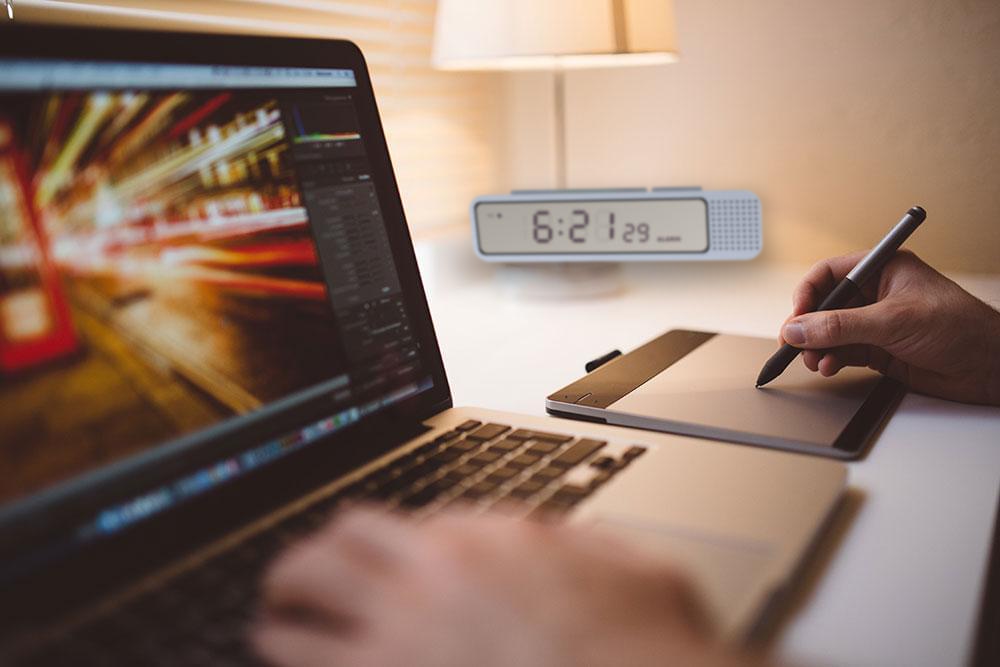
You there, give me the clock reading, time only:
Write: 6:21:29
